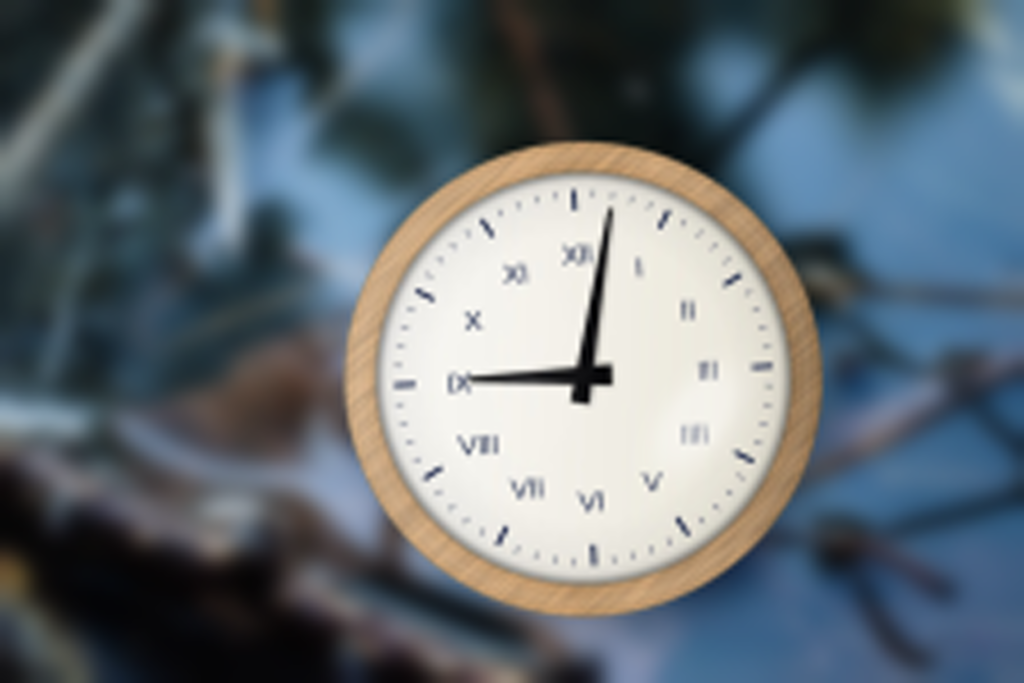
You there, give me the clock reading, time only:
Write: 9:02
